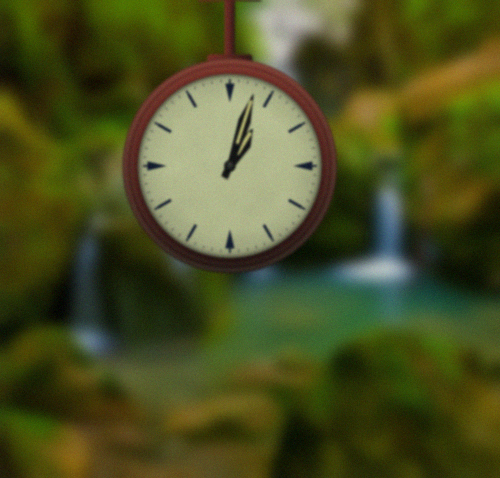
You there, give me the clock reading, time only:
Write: 1:03
